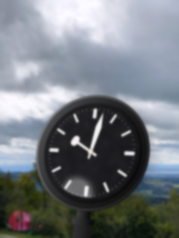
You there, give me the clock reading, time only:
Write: 10:02
